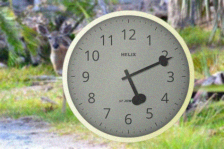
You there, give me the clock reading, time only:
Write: 5:11
